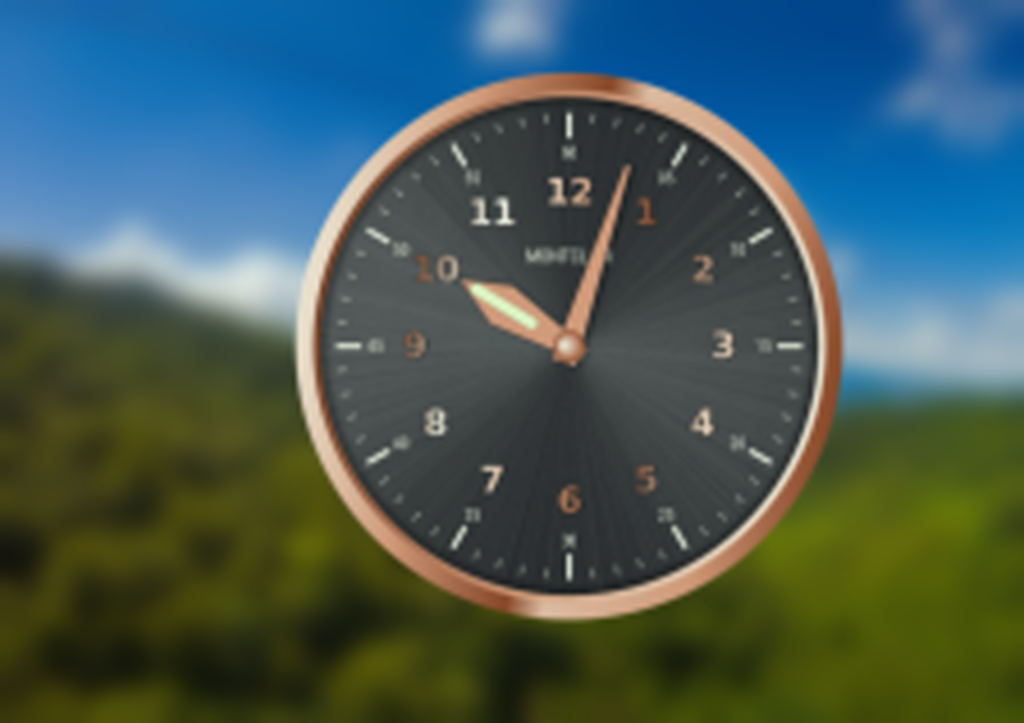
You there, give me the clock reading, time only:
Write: 10:03
